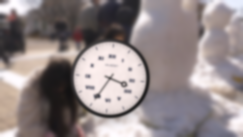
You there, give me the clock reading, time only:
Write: 3:35
